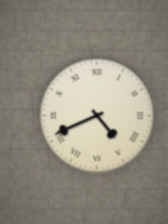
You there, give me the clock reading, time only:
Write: 4:41
